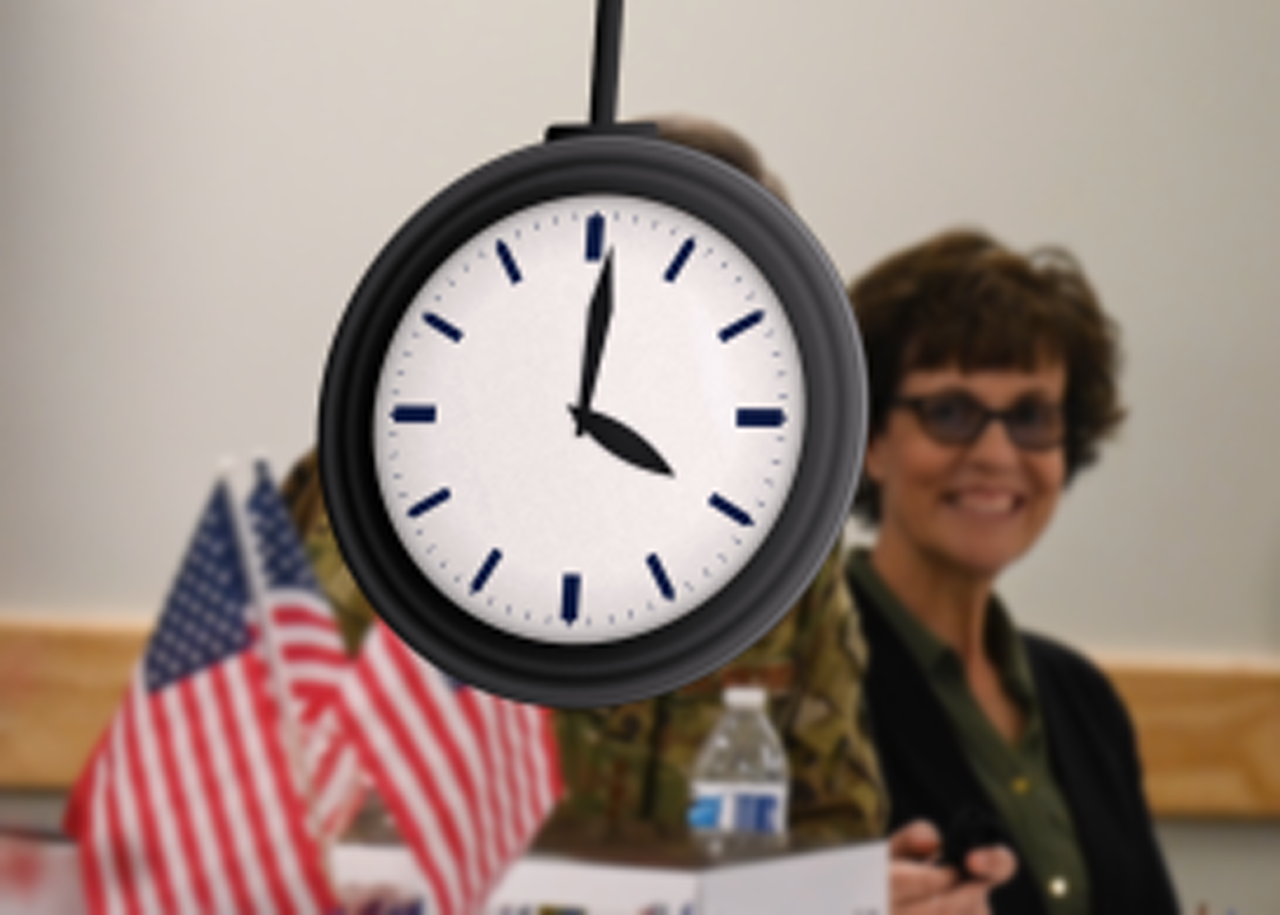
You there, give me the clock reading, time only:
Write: 4:01
